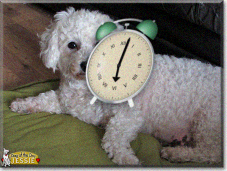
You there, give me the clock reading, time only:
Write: 6:02
